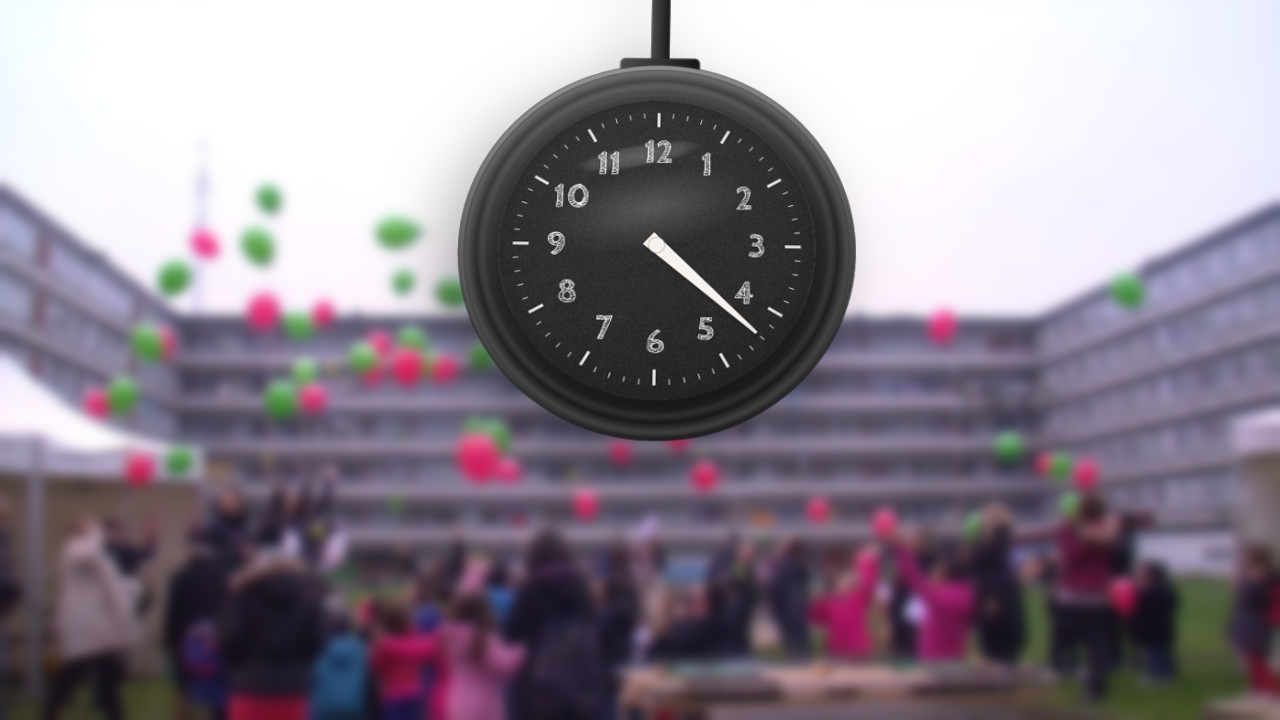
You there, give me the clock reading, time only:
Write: 4:22
